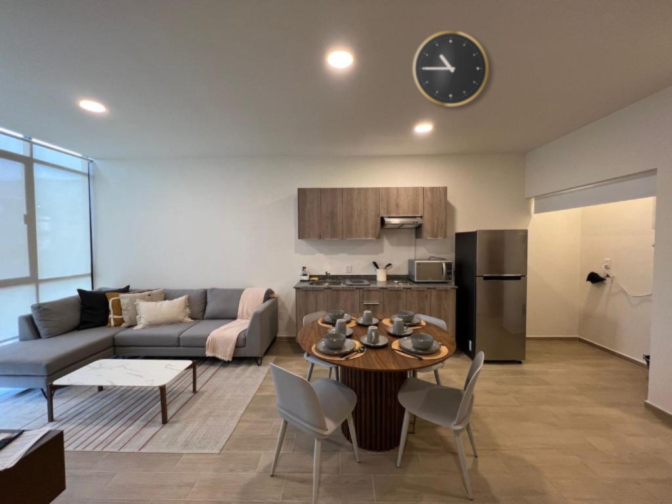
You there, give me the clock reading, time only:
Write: 10:45
